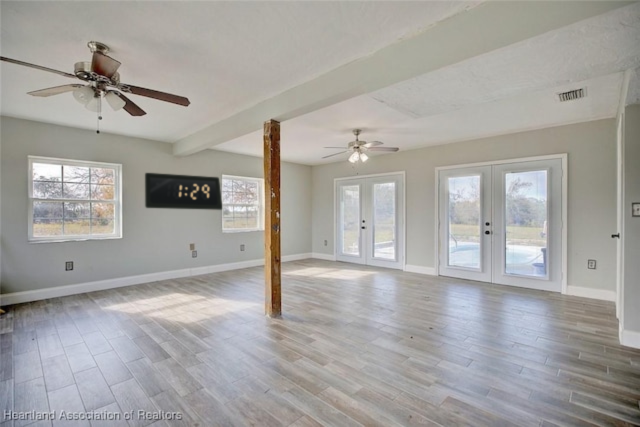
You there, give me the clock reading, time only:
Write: 1:29
